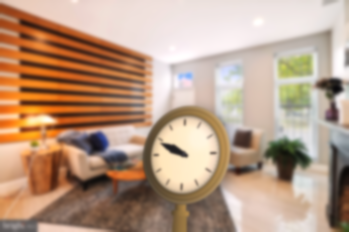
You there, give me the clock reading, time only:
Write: 9:49
